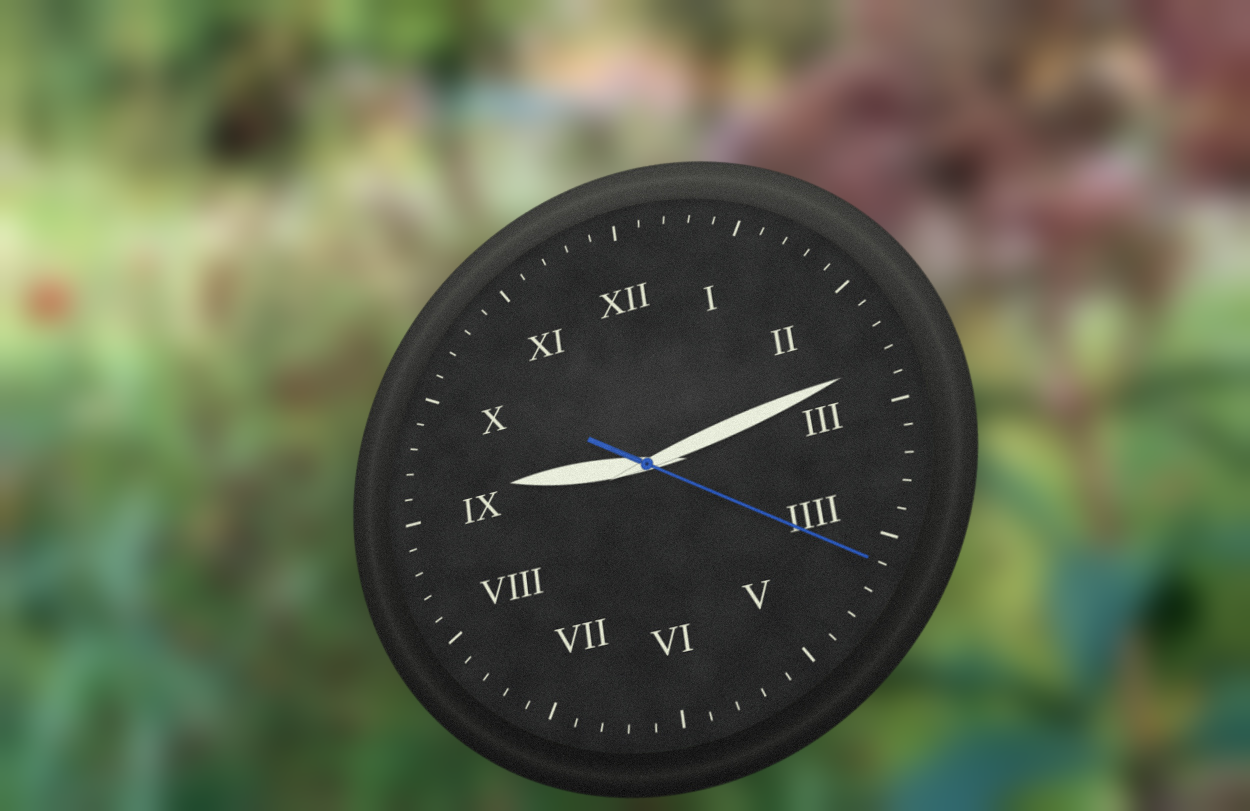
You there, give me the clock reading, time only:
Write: 9:13:21
